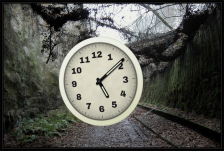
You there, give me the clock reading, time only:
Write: 5:09
